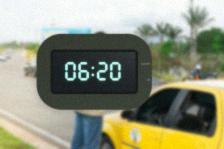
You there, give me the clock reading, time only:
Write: 6:20
